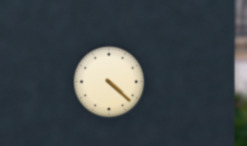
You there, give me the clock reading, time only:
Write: 4:22
